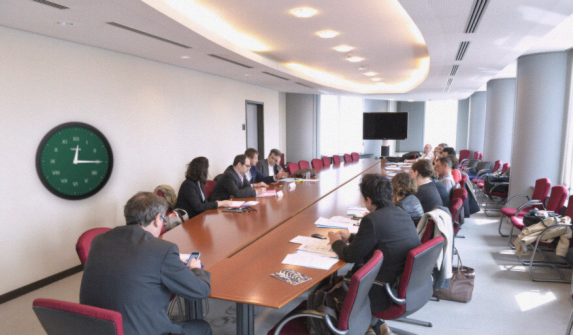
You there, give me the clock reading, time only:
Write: 12:15
